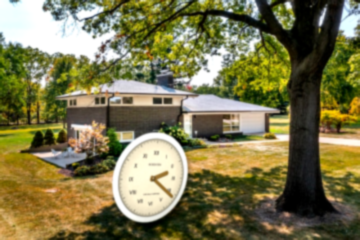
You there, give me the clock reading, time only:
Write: 2:21
